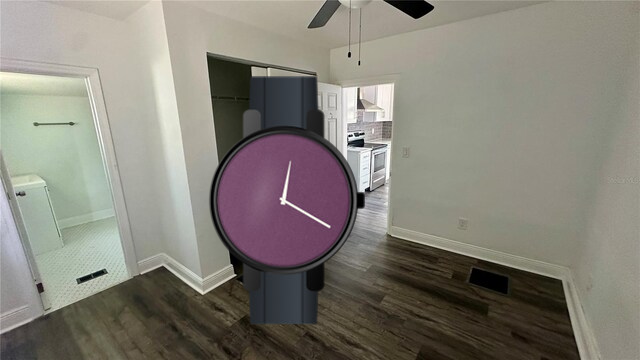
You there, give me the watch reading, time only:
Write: 12:20
